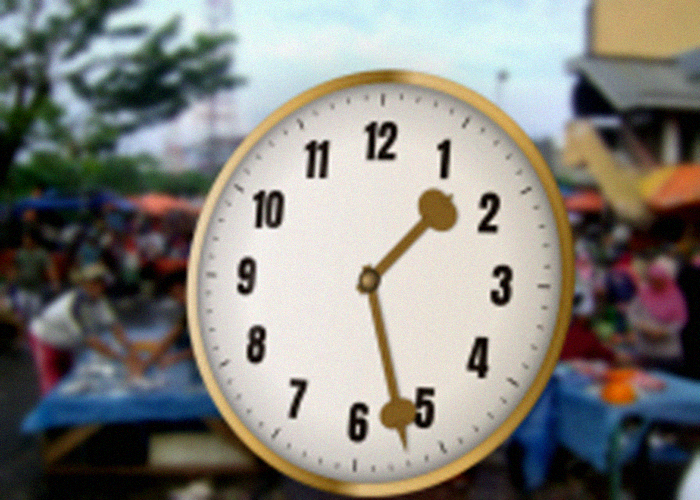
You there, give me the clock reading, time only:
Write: 1:27
